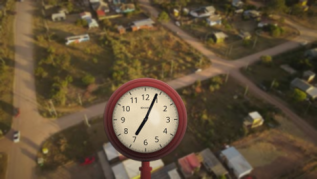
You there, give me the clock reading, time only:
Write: 7:04
